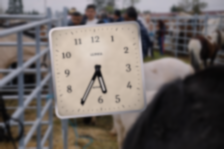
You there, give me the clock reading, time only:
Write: 5:35
